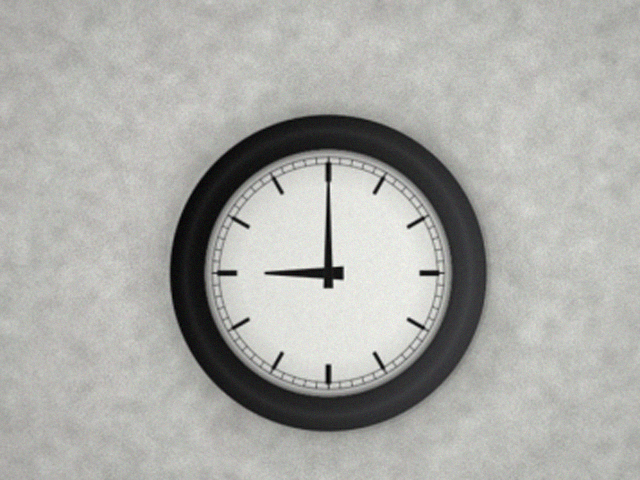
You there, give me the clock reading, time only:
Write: 9:00
